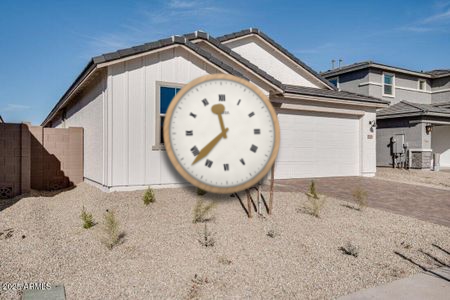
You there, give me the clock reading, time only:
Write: 11:38
